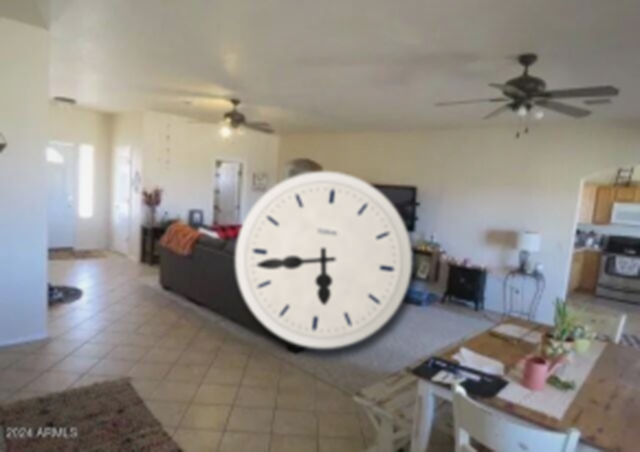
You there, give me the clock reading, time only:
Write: 5:43
